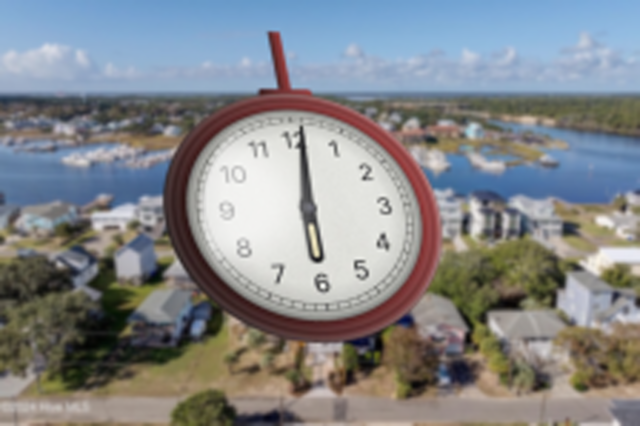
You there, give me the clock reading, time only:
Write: 6:01
